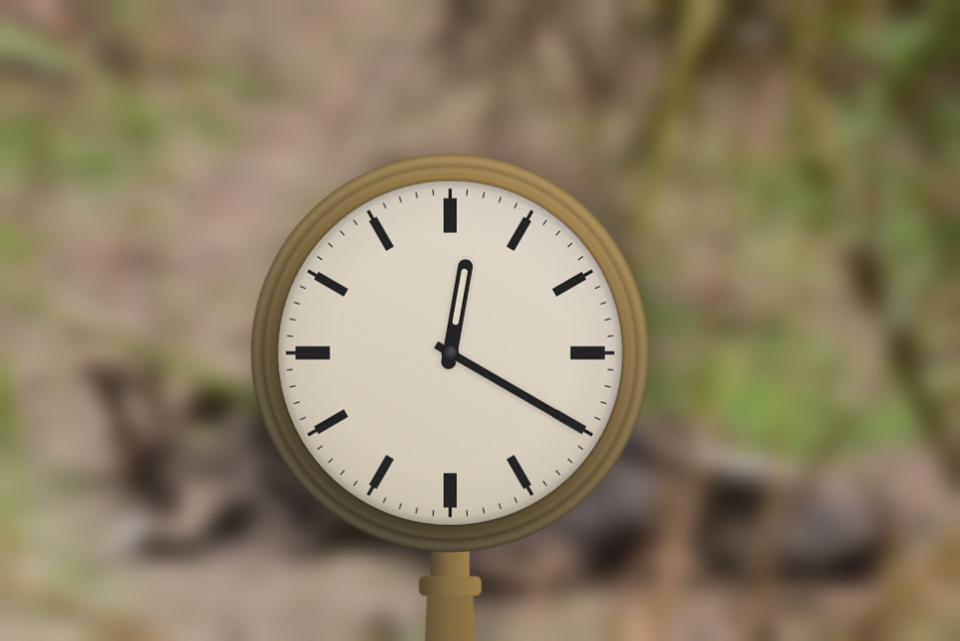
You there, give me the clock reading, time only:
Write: 12:20
